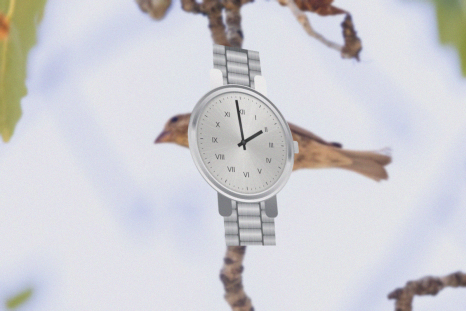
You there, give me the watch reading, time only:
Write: 1:59
